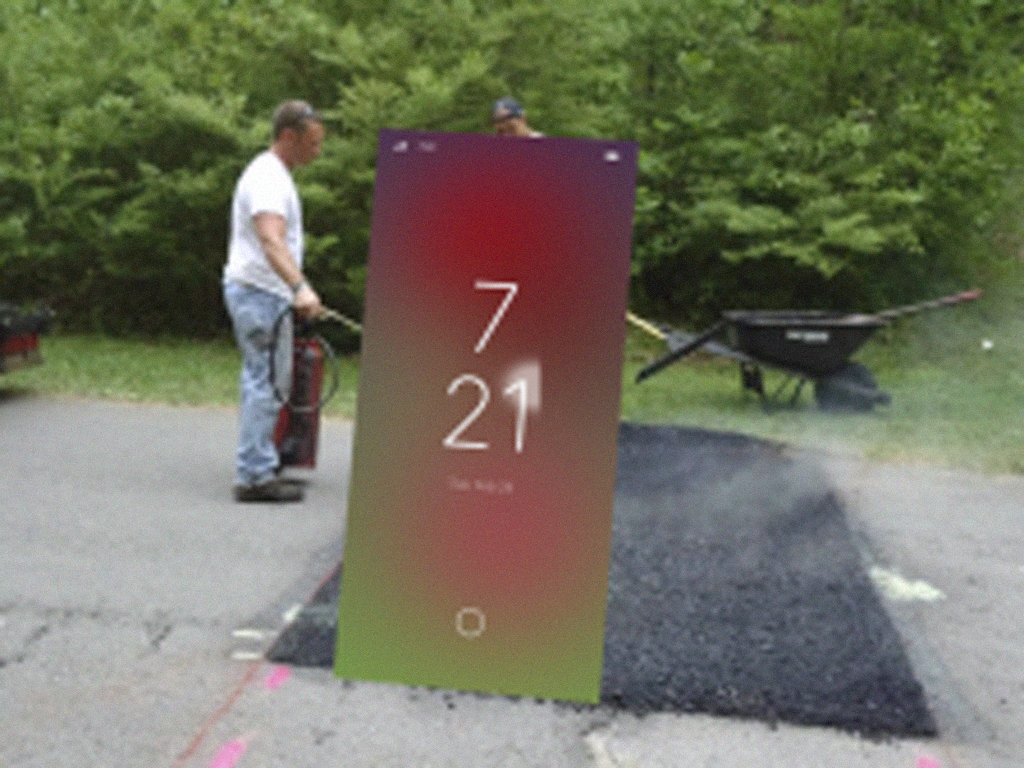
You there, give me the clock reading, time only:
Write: 7:21
